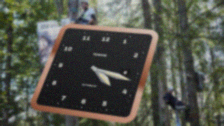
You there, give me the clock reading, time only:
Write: 4:17
